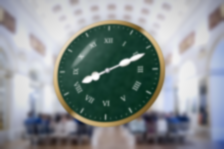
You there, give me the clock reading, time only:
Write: 8:11
